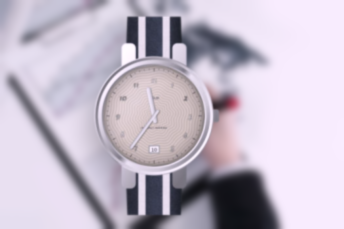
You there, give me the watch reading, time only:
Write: 11:36
